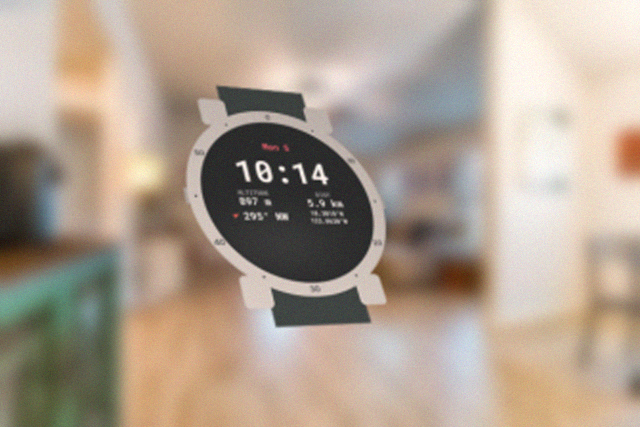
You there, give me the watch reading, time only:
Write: 10:14
